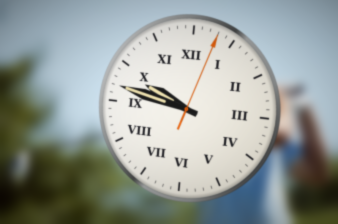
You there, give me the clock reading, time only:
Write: 9:47:03
